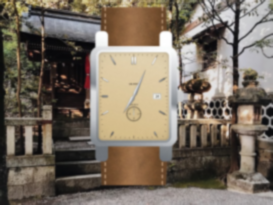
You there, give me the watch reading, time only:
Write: 7:04
